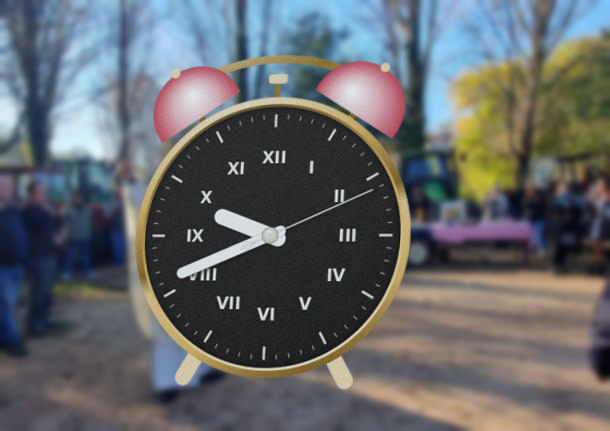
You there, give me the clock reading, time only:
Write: 9:41:11
